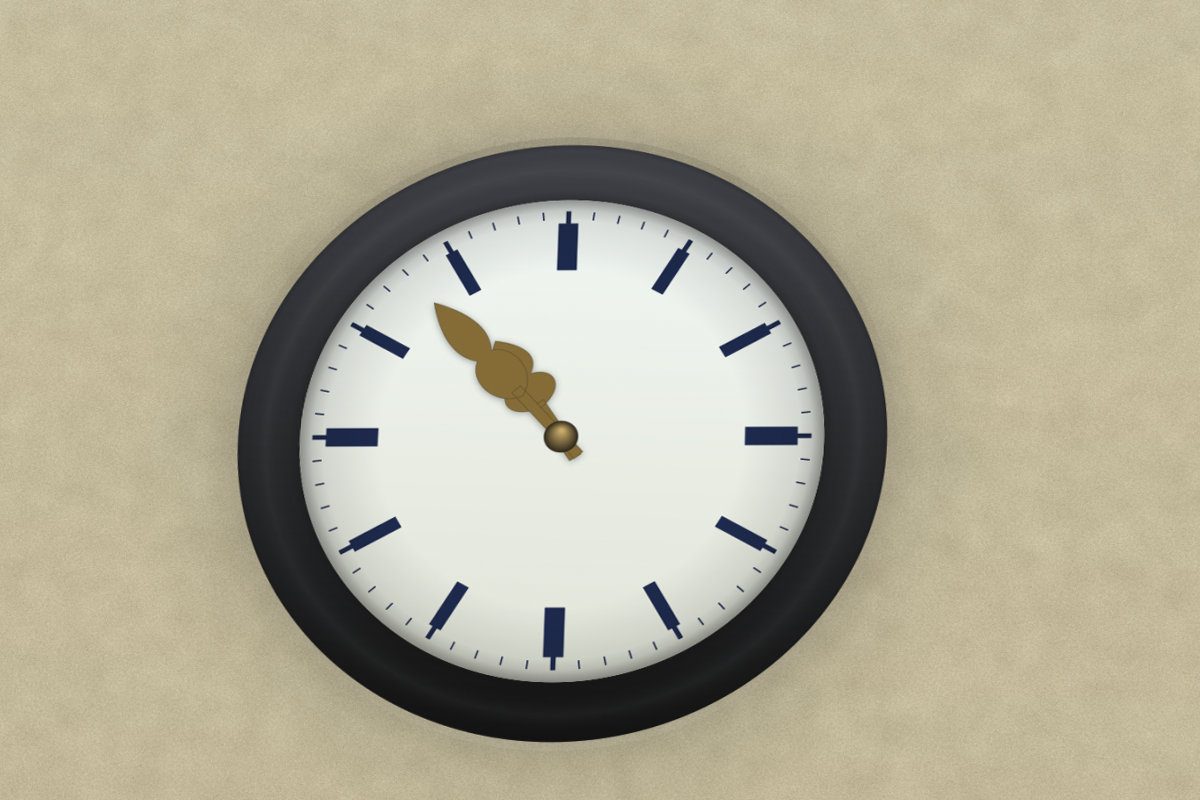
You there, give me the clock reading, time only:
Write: 10:53
